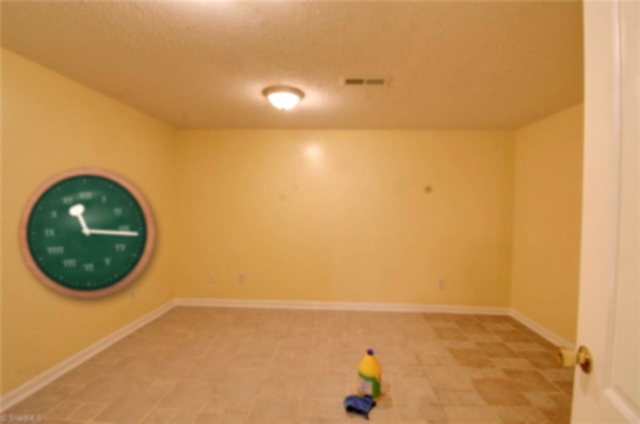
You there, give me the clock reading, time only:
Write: 11:16
